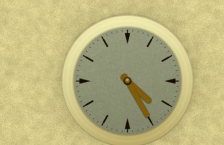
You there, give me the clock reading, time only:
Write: 4:25
